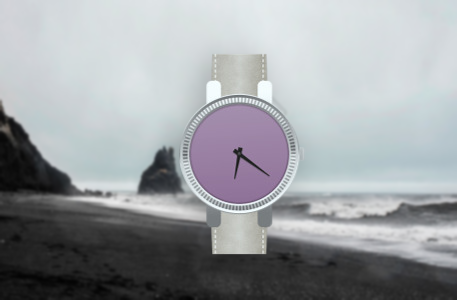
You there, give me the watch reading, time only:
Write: 6:21
